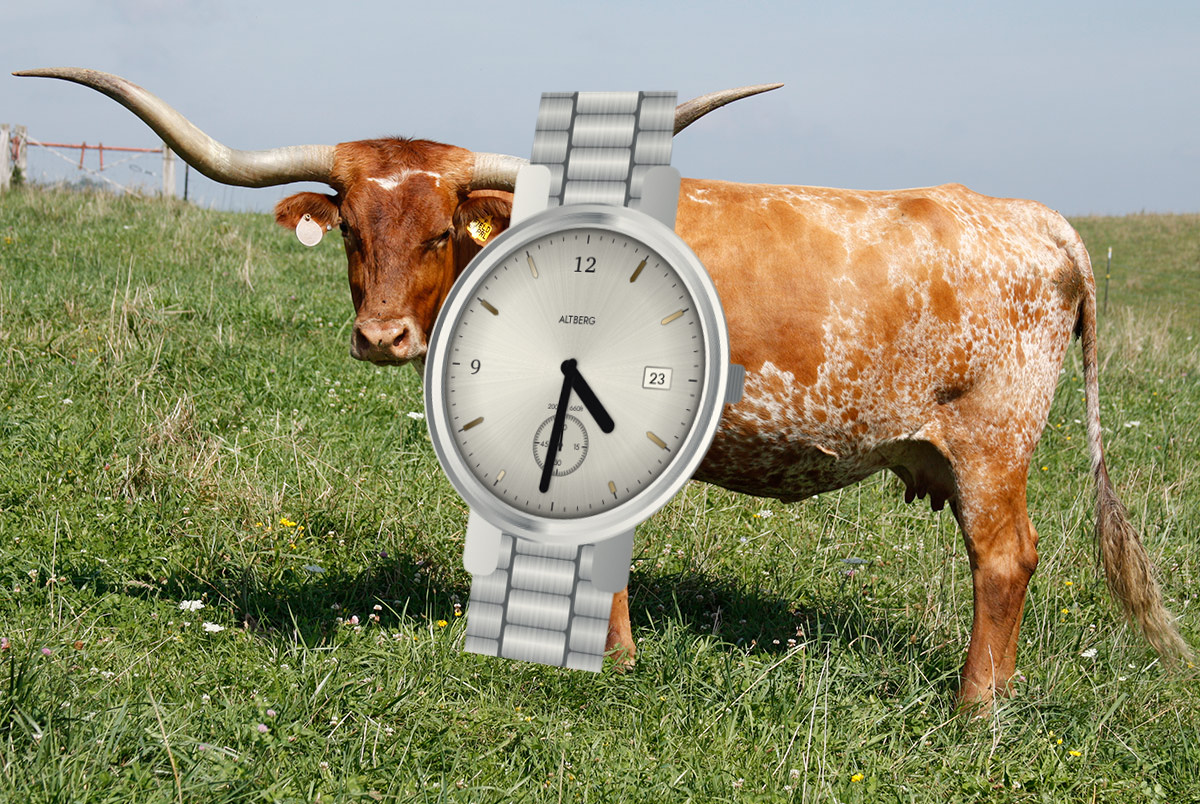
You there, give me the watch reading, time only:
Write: 4:31
